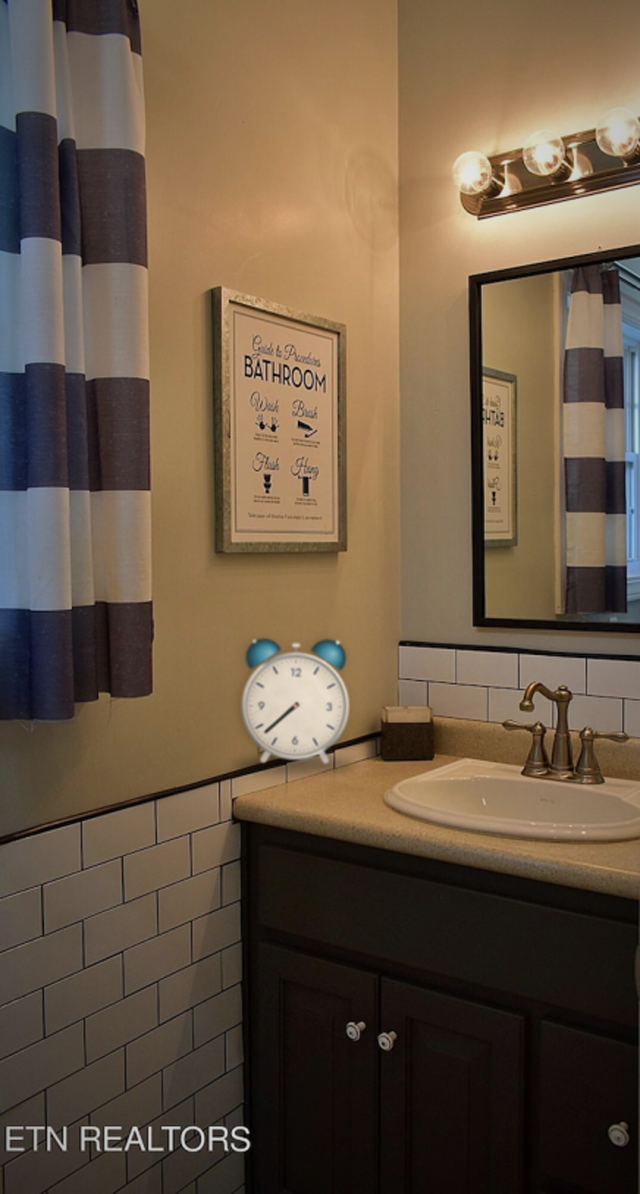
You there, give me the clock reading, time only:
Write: 7:38
